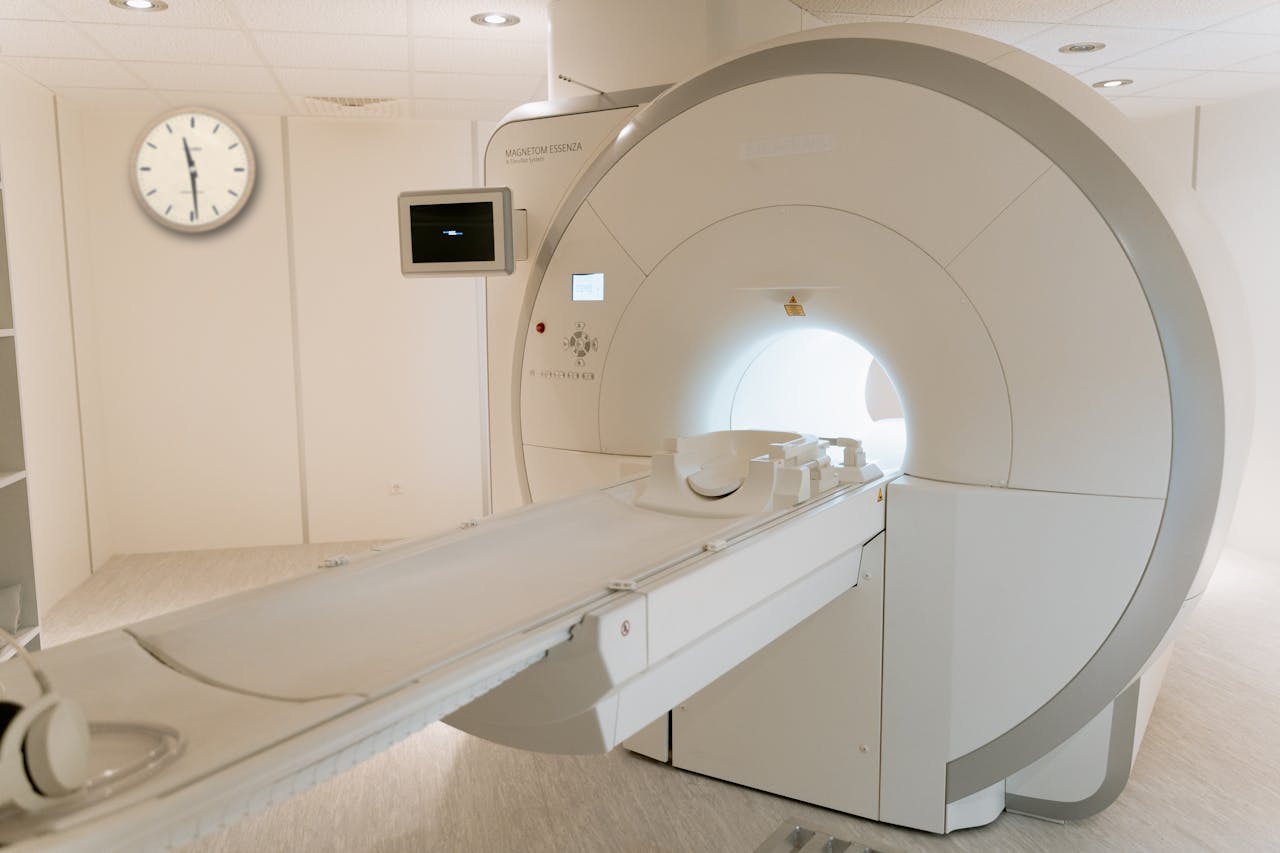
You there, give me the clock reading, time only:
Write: 11:29
